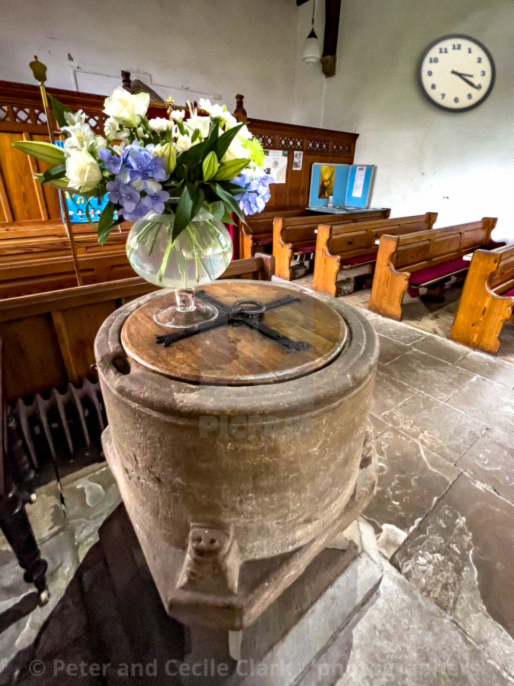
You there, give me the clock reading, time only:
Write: 3:21
